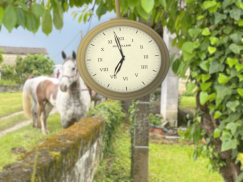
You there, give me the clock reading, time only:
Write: 6:58
